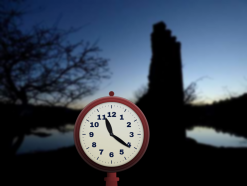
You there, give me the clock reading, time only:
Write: 11:21
